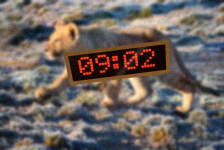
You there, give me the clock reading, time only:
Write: 9:02
